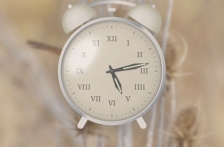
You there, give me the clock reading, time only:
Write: 5:13
